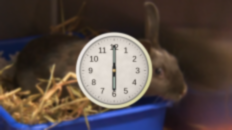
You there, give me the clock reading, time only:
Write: 6:00
